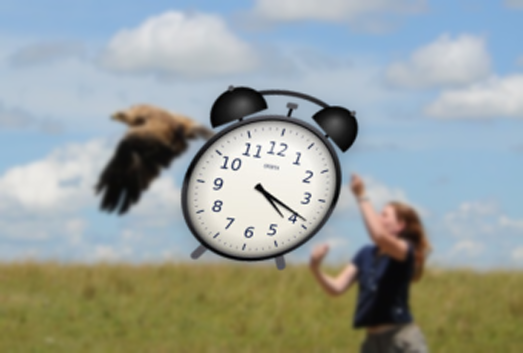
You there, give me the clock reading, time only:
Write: 4:19
